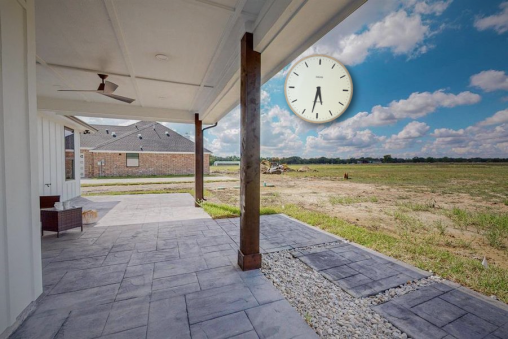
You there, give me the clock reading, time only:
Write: 5:32
